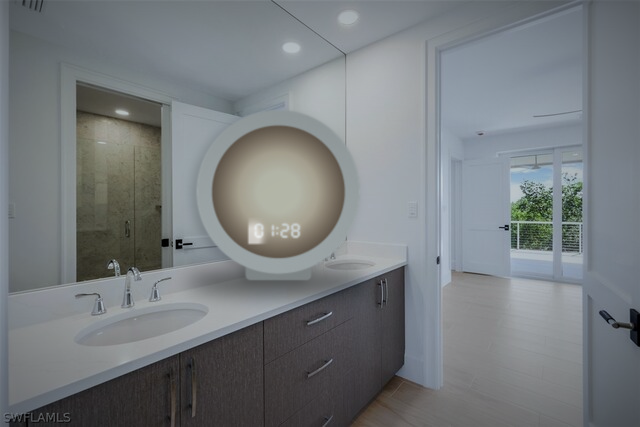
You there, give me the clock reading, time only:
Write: 1:28
